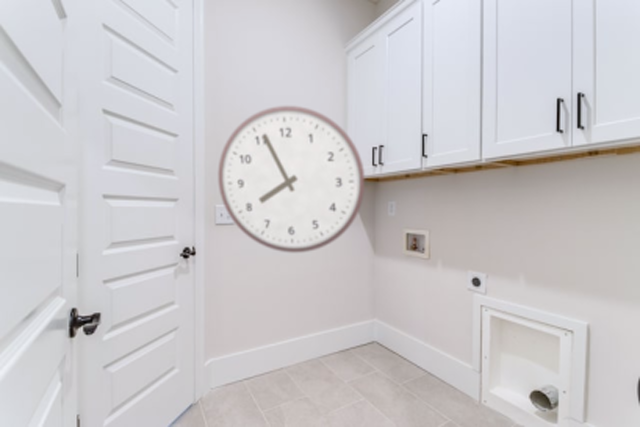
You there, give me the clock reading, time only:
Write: 7:56
